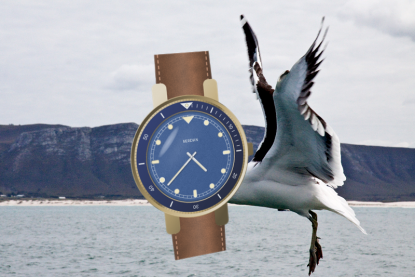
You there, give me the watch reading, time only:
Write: 4:38
